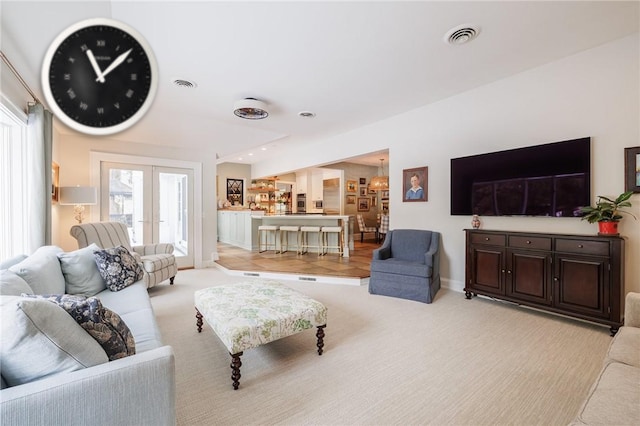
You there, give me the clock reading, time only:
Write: 11:08
